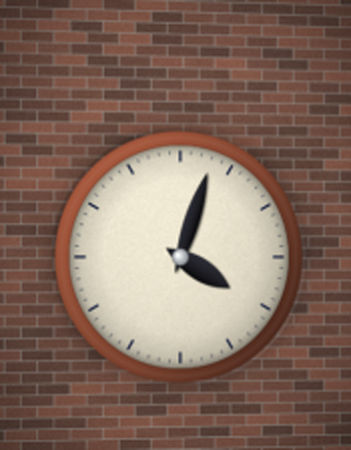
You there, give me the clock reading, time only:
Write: 4:03
